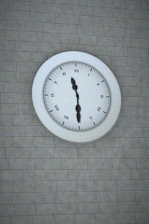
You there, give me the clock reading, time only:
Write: 11:30
